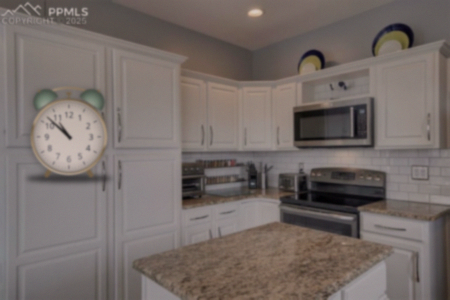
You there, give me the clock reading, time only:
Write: 10:52
